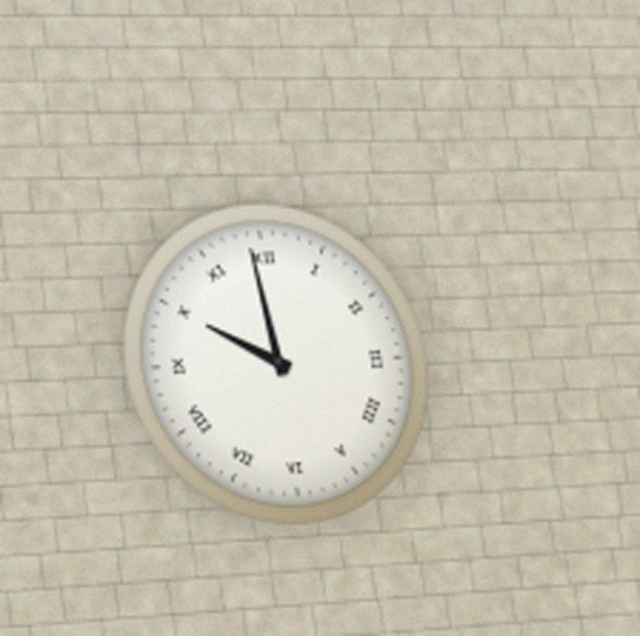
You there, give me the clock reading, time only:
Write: 9:59
